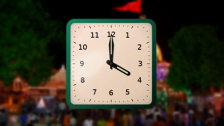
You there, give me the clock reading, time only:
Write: 4:00
